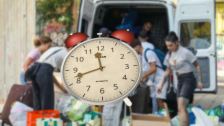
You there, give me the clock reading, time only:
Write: 11:42
